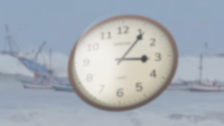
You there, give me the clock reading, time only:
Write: 3:06
